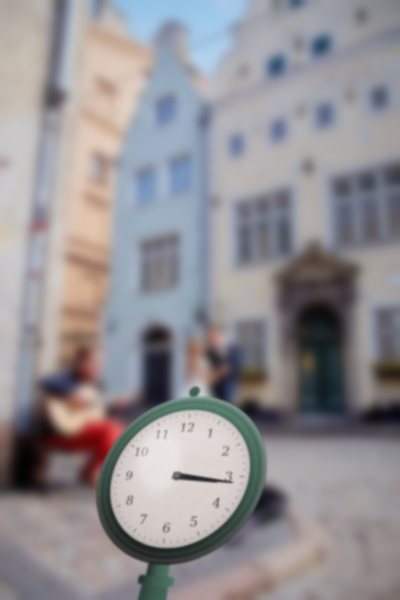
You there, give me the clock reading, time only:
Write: 3:16
